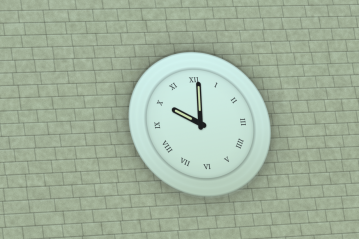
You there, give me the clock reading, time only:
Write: 10:01
